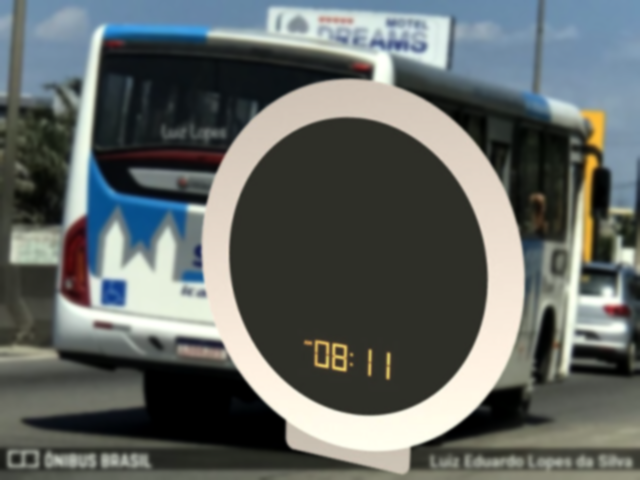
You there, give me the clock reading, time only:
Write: 8:11
